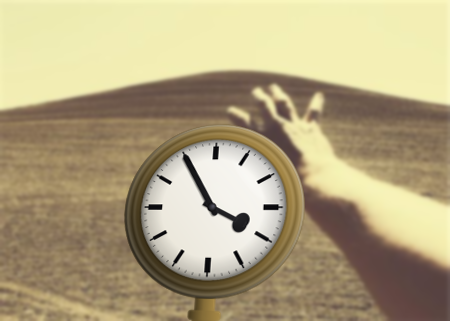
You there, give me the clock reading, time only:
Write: 3:55
